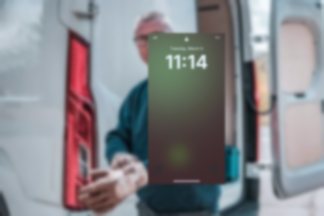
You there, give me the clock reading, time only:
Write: 11:14
